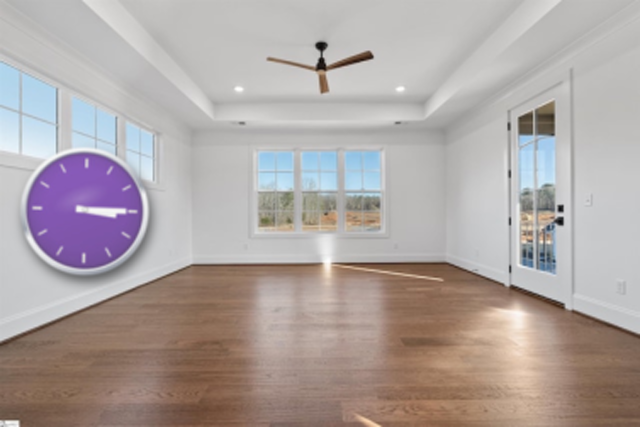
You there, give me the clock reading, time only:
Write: 3:15
